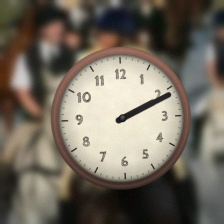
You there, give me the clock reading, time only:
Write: 2:11
